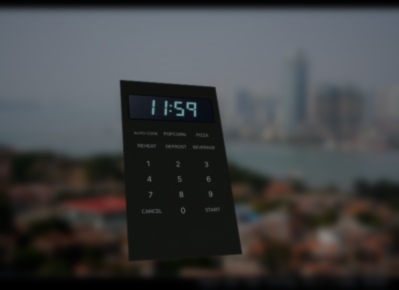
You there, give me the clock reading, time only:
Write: 11:59
